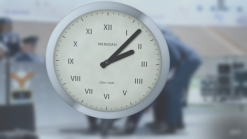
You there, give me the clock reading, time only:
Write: 2:07
